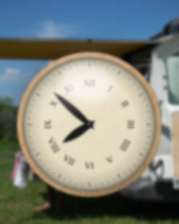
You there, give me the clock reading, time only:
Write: 7:52
